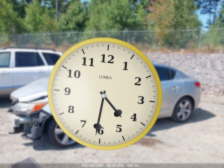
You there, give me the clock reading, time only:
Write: 4:31
